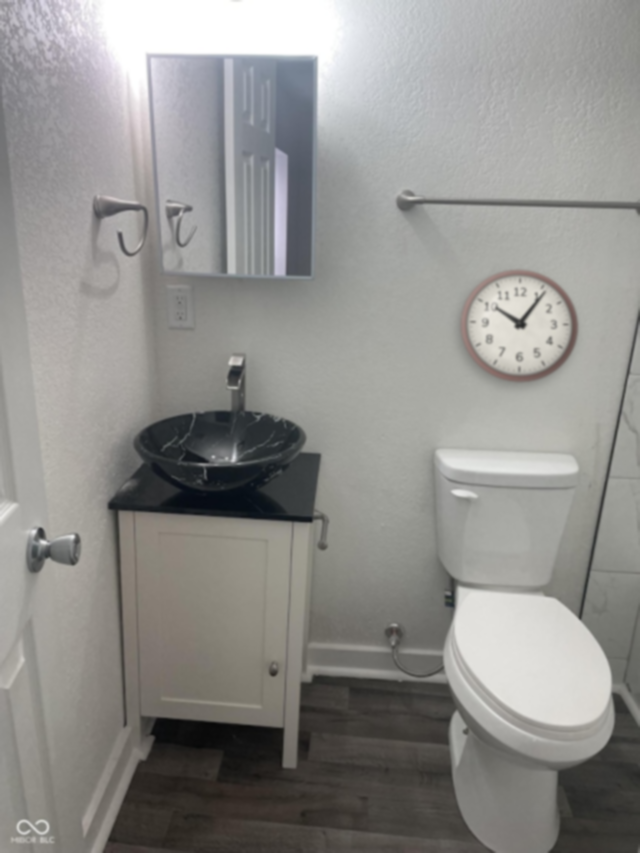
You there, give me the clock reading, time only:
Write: 10:06
